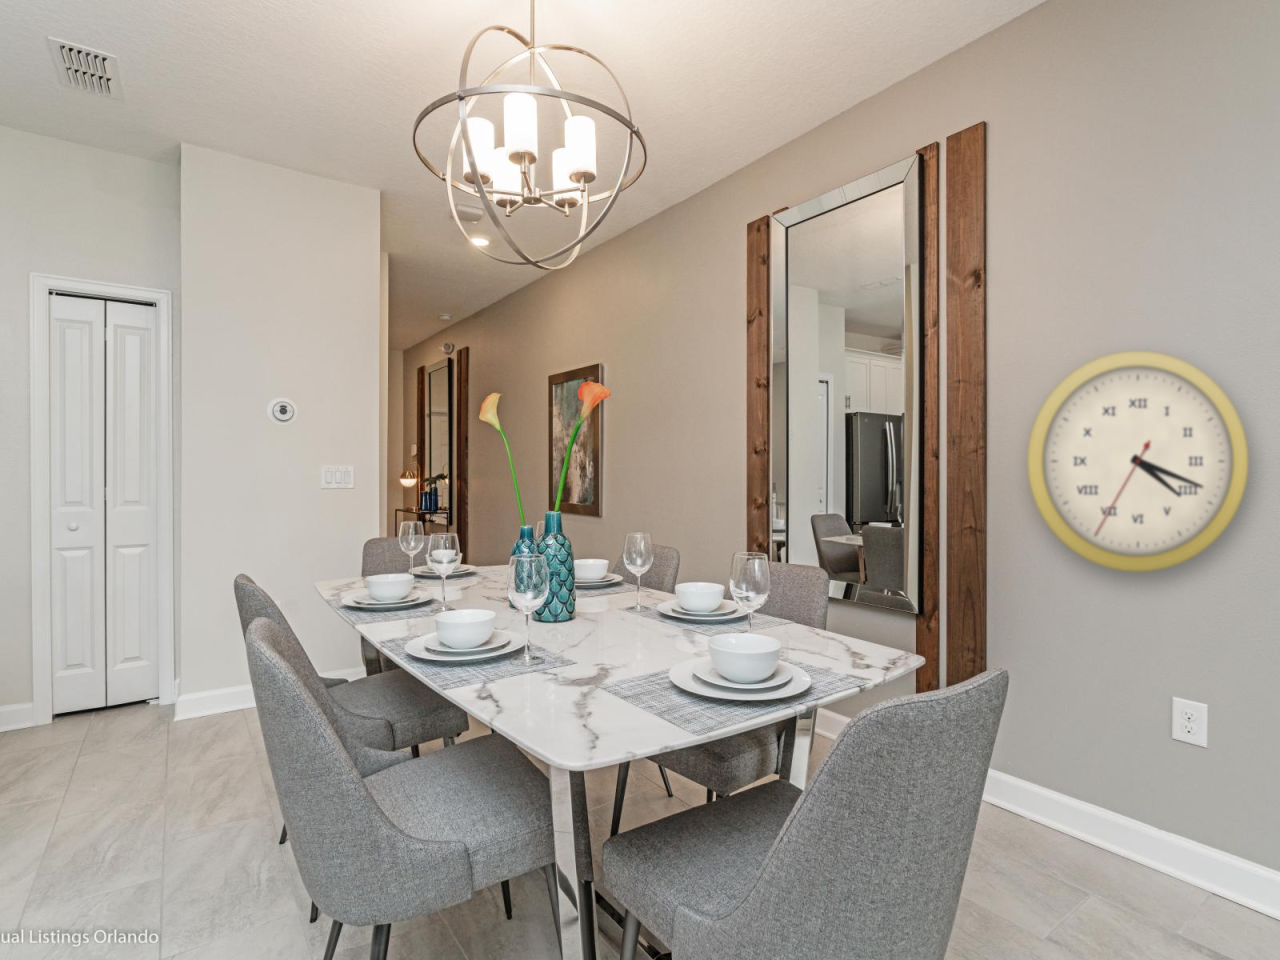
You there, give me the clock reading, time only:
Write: 4:18:35
